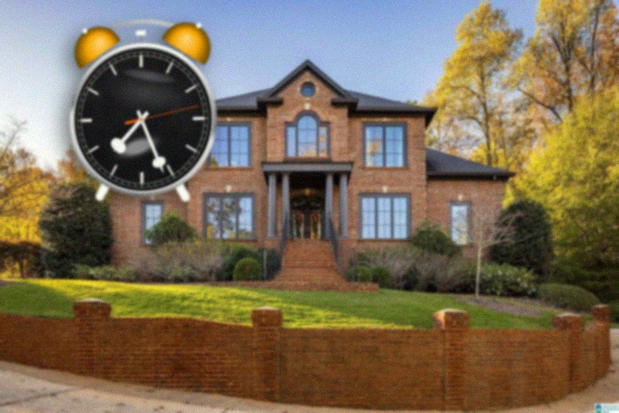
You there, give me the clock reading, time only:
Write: 7:26:13
